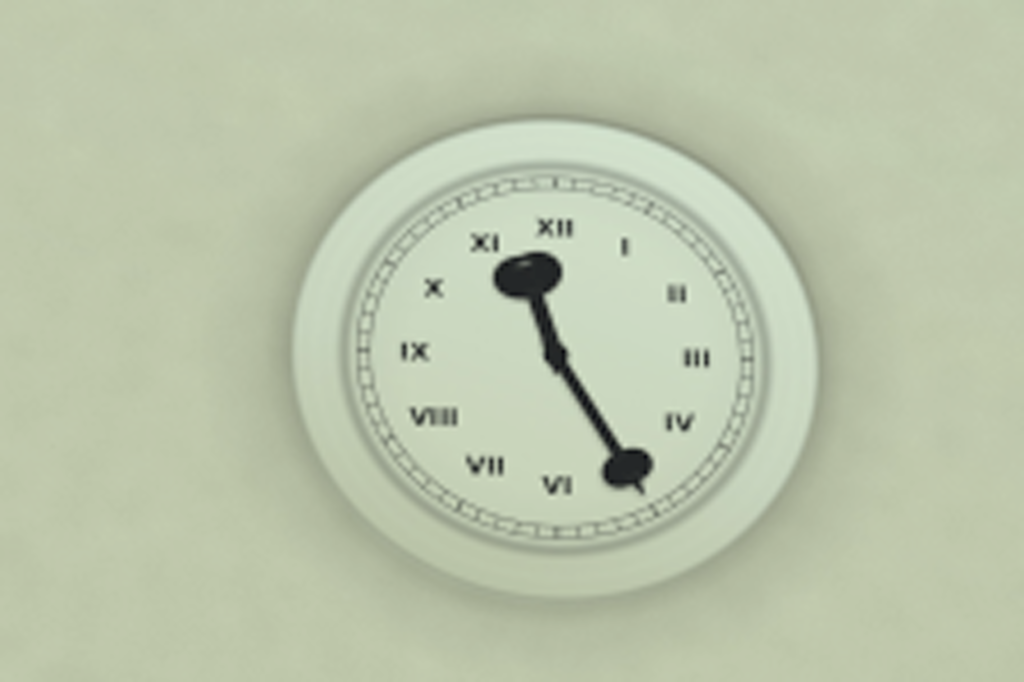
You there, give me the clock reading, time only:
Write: 11:25
